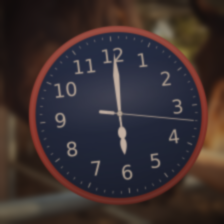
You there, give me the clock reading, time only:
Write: 6:00:17
